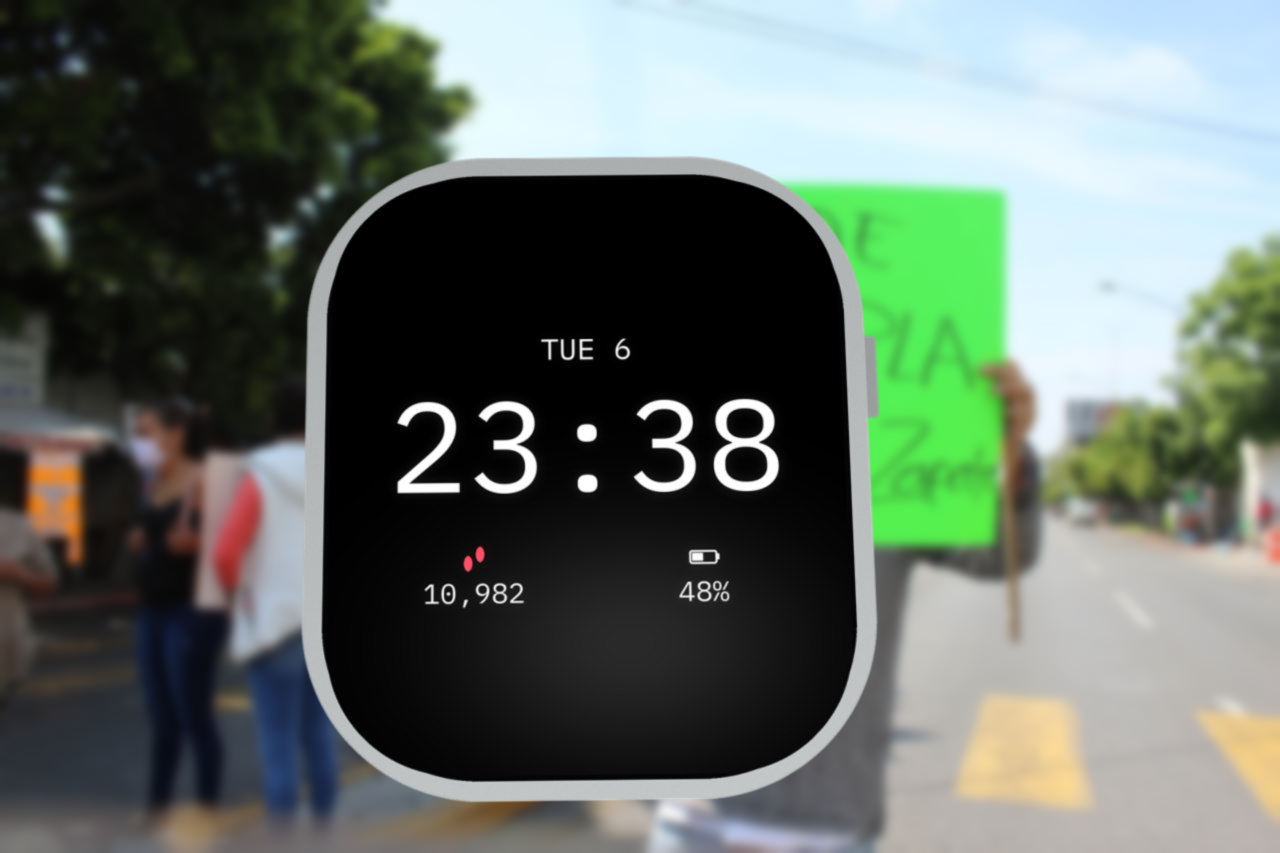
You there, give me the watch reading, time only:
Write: 23:38
